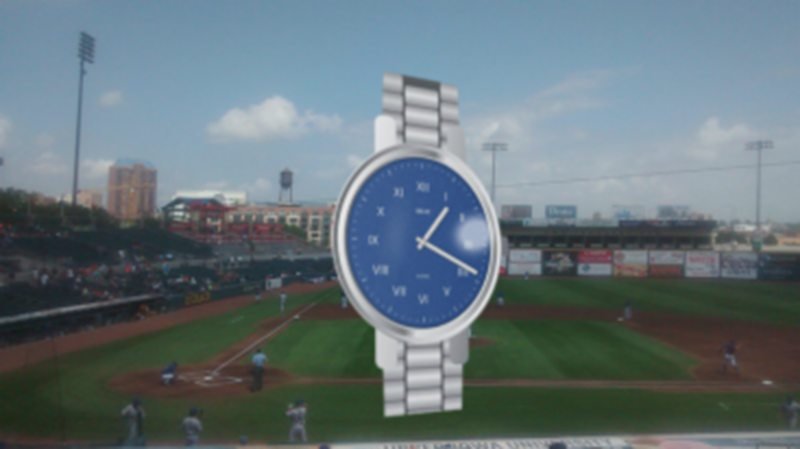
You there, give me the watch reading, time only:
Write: 1:19
